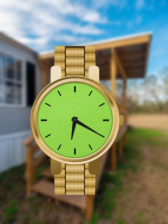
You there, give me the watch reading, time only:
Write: 6:20
